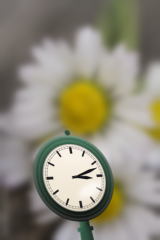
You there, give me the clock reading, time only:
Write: 3:12
